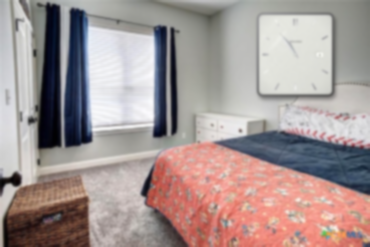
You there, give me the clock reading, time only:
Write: 10:54
